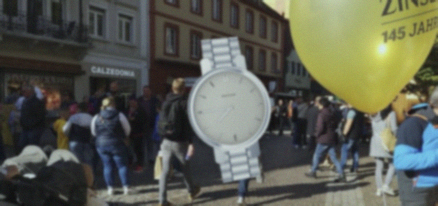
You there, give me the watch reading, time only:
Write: 7:45
